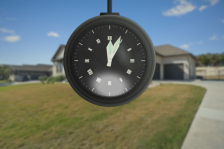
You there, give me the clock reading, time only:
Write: 12:04
